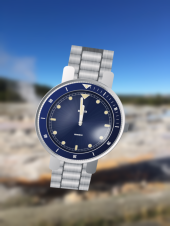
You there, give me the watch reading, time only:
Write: 11:59
